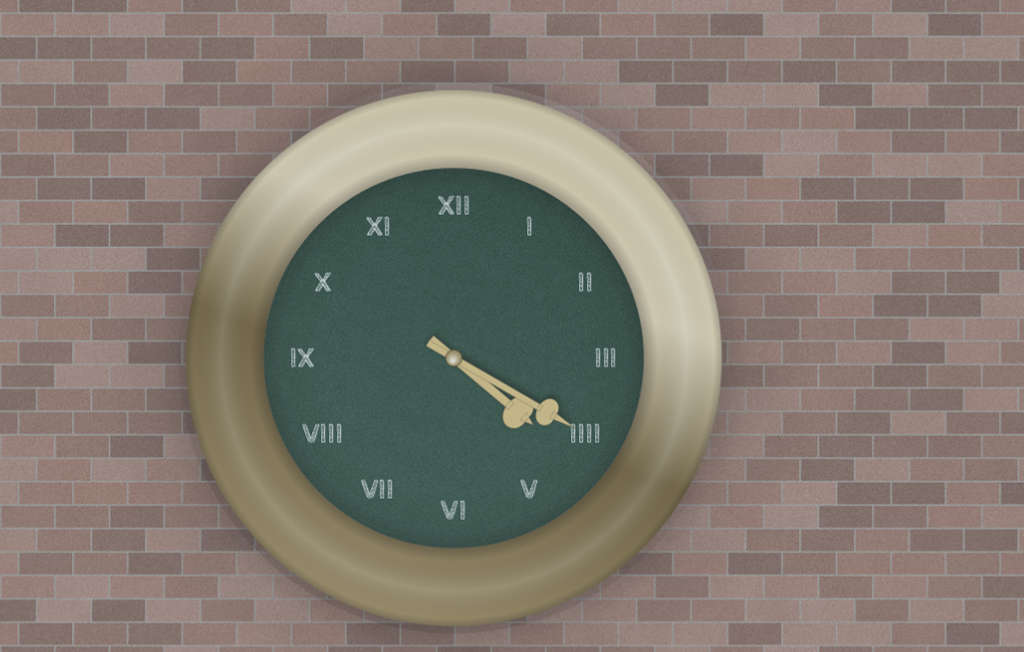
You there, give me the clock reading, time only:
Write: 4:20
